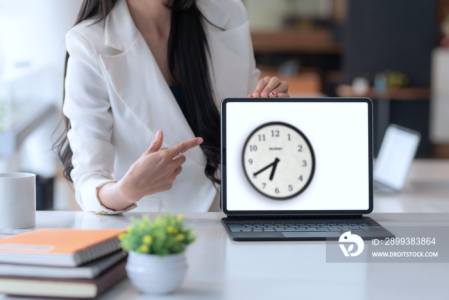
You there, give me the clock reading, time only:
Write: 6:40
